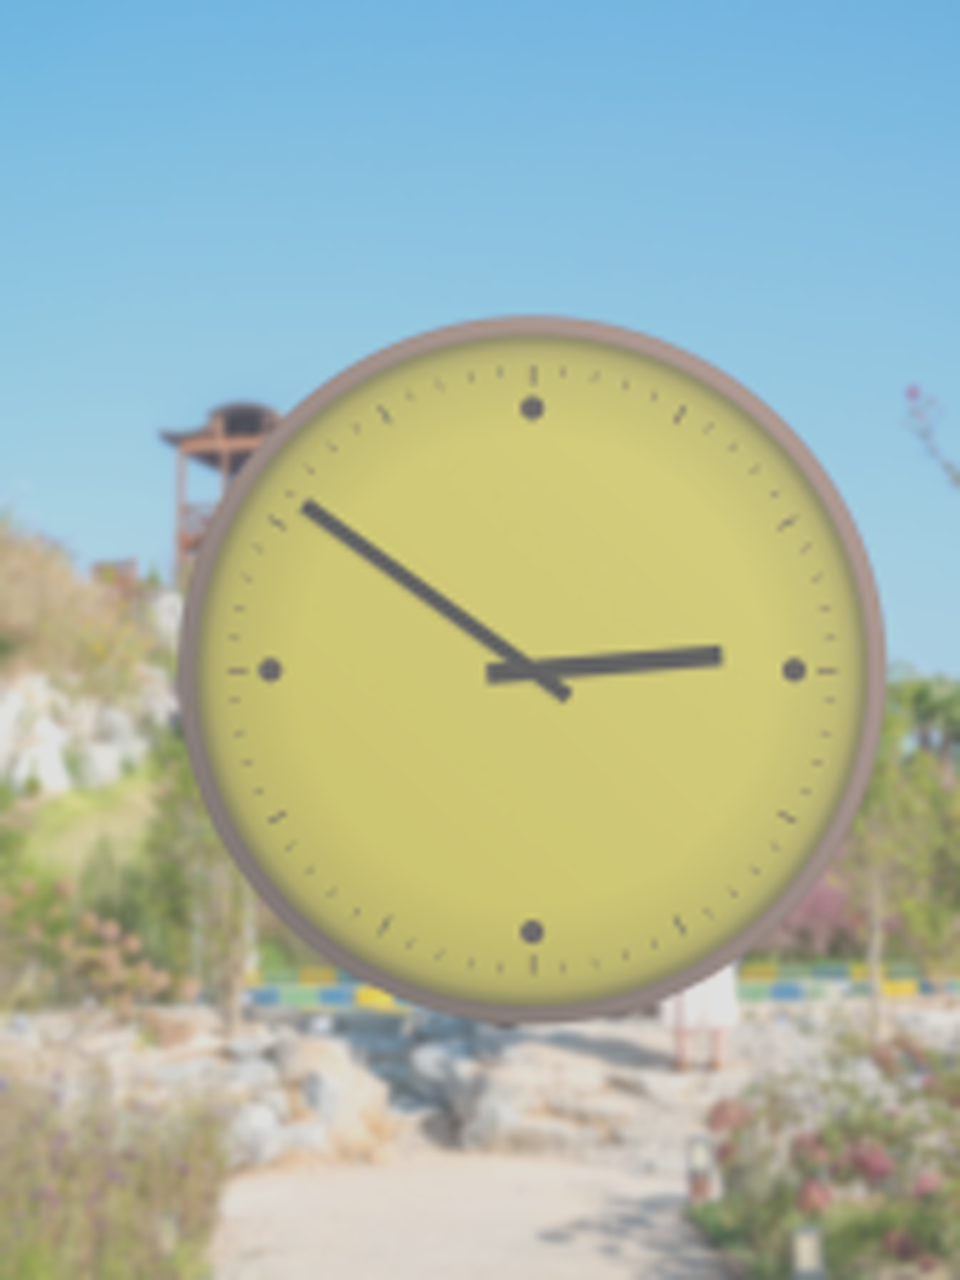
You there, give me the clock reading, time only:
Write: 2:51
